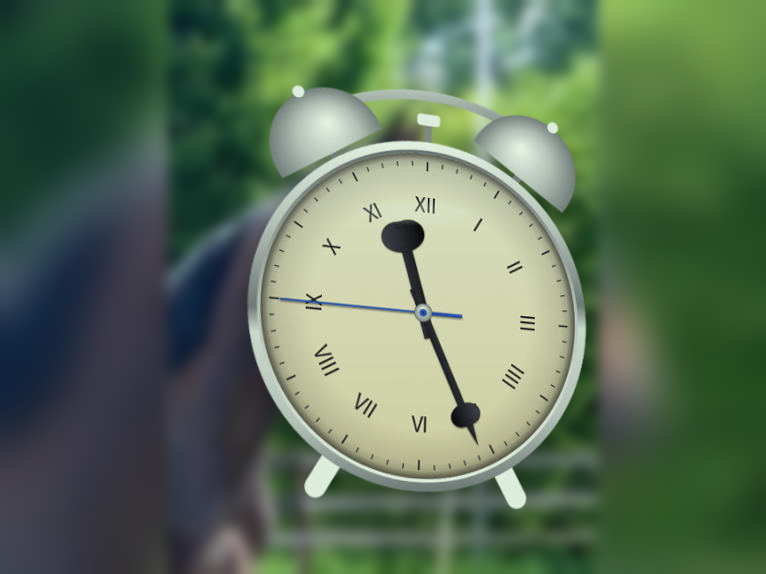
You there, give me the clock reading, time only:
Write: 11:25:45
